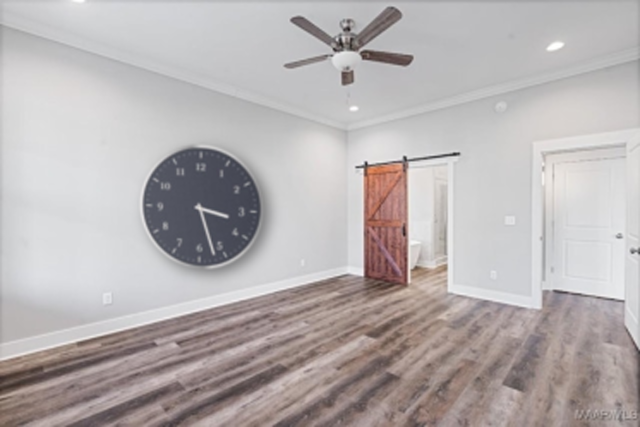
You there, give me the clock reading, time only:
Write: 3:27
